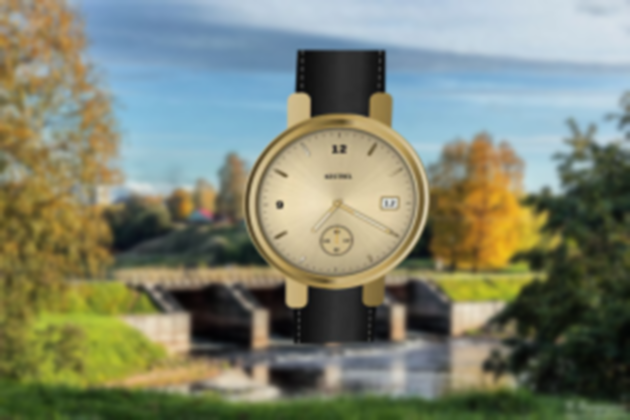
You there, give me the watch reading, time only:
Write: 7:20
